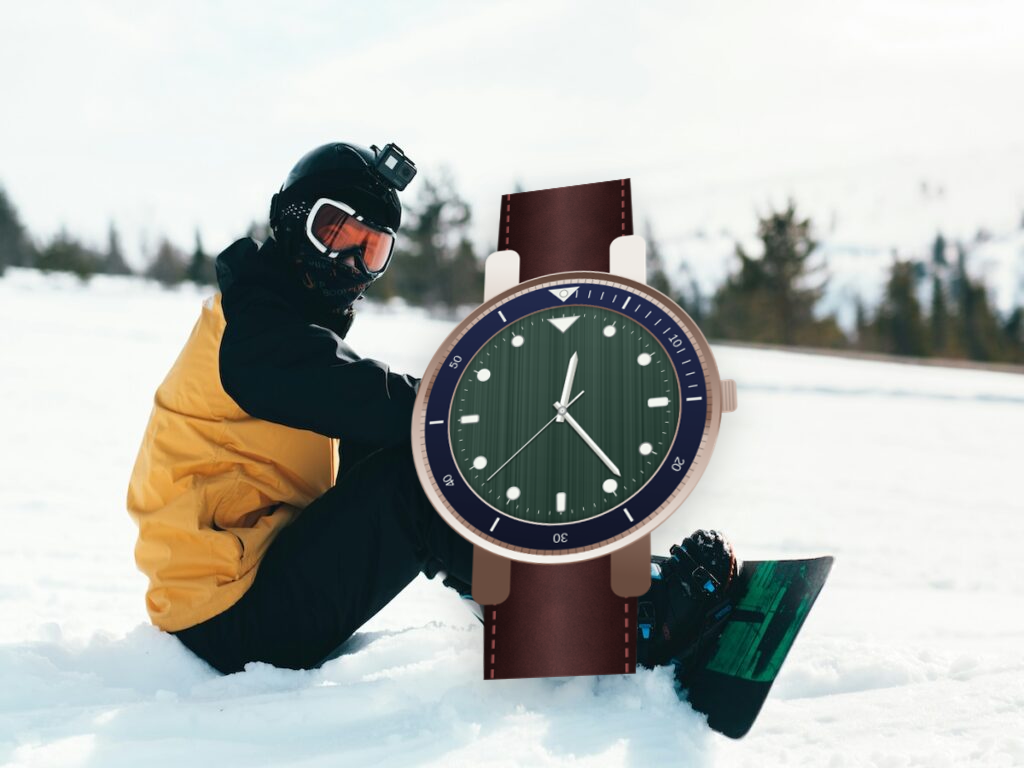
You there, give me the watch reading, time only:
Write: 12:23:38
